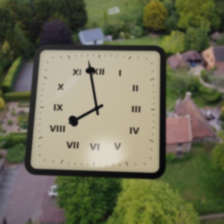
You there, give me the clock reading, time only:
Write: 7:58
